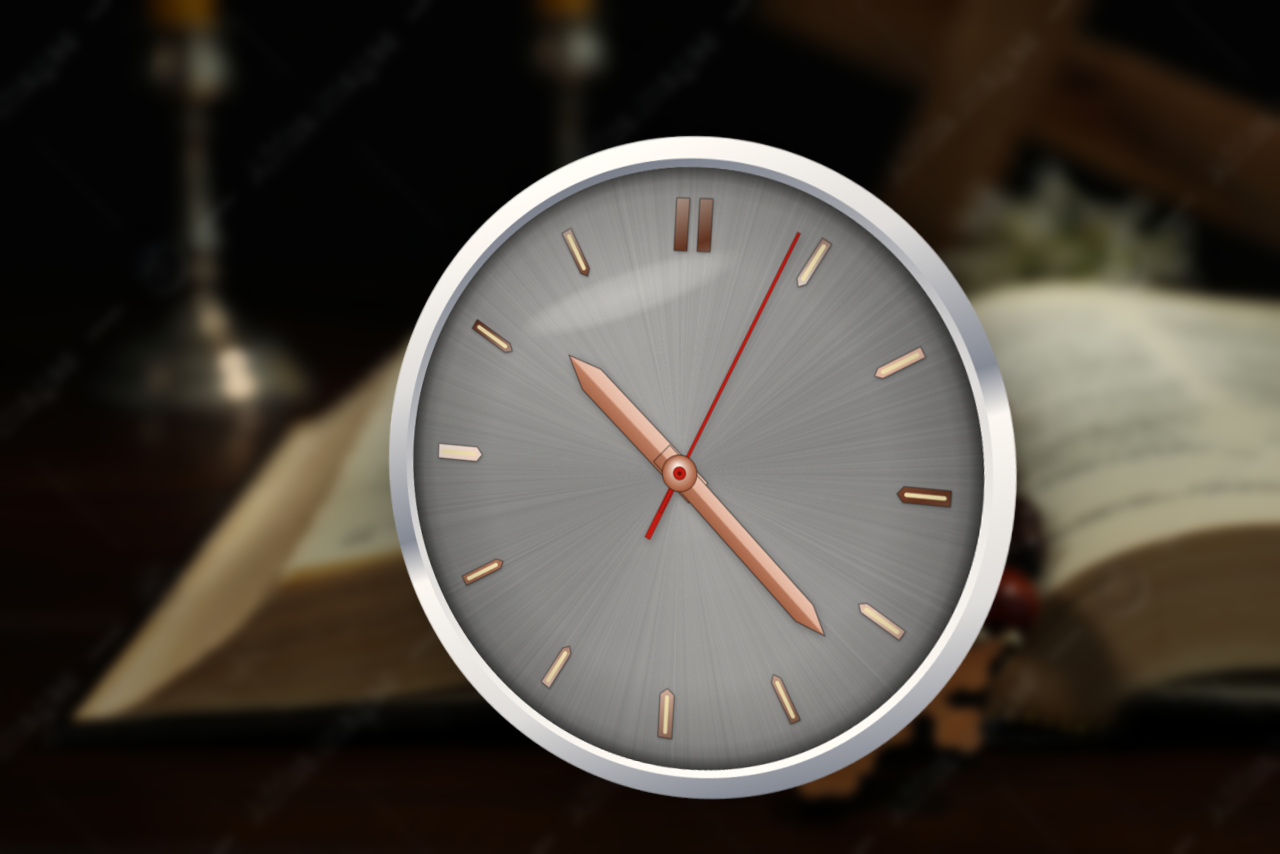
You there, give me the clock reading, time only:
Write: 10:22:04
